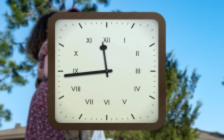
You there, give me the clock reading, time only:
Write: 11:44
